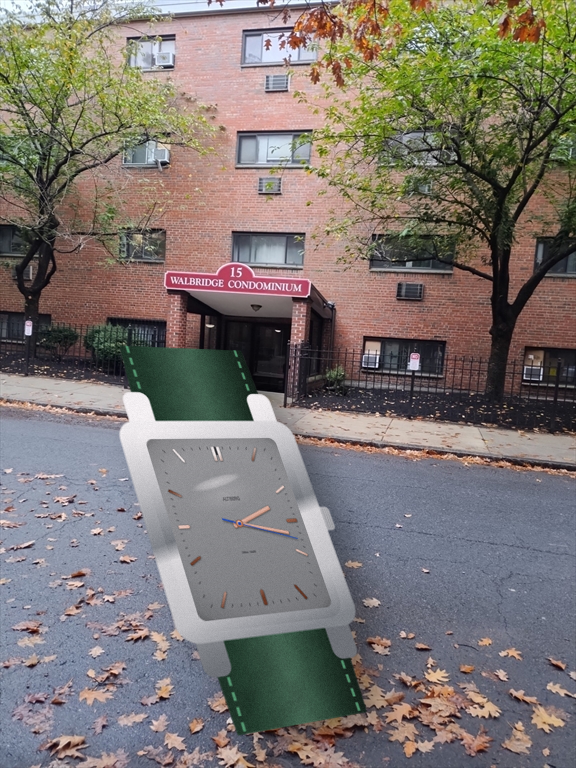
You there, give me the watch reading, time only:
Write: 2:17:18
